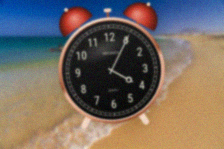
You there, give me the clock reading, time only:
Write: 4:05
